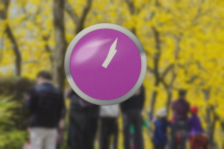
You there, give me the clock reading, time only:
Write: 1:04
